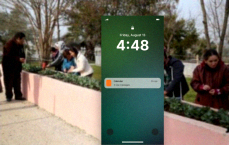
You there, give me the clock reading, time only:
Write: 4:48
